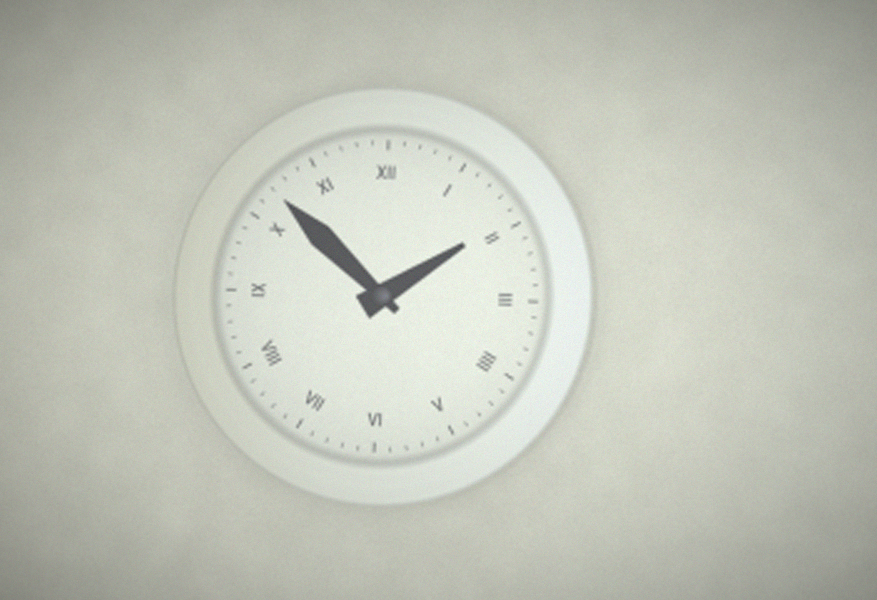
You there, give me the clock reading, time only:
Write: 1:52
